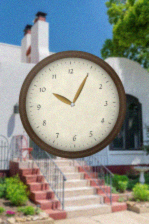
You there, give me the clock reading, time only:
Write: 10:05
